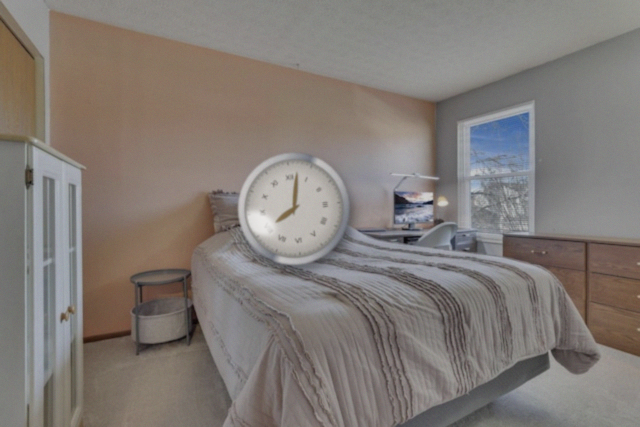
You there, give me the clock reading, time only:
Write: 8:02
